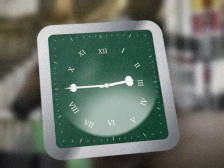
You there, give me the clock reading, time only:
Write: 2:45
